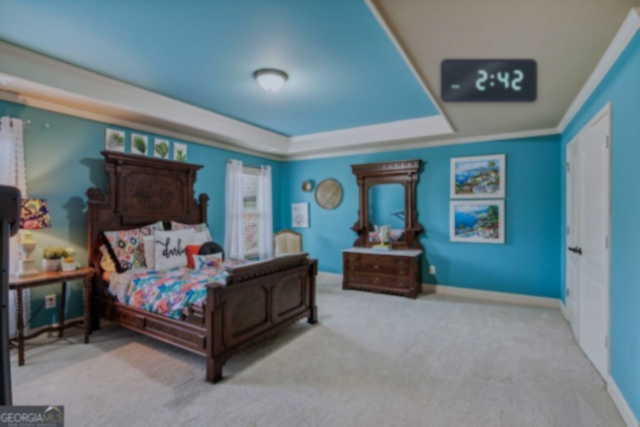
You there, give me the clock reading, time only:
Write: 2:42
